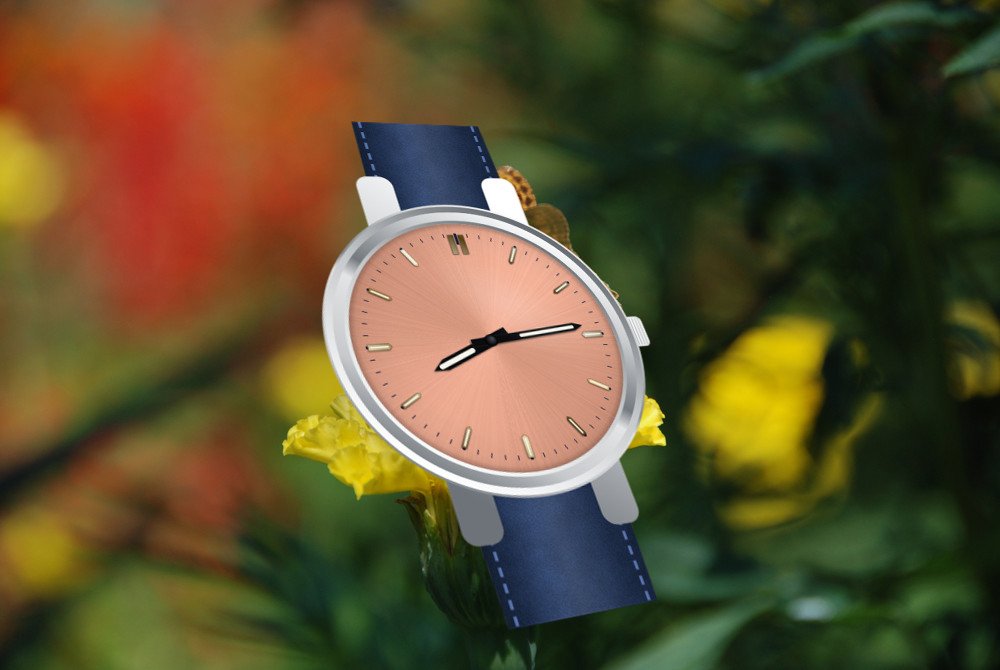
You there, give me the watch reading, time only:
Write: 8:14
